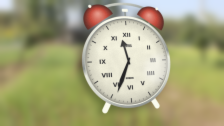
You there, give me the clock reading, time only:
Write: 11:34
